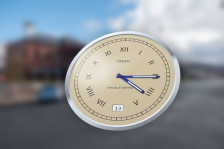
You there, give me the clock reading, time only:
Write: 4:15
